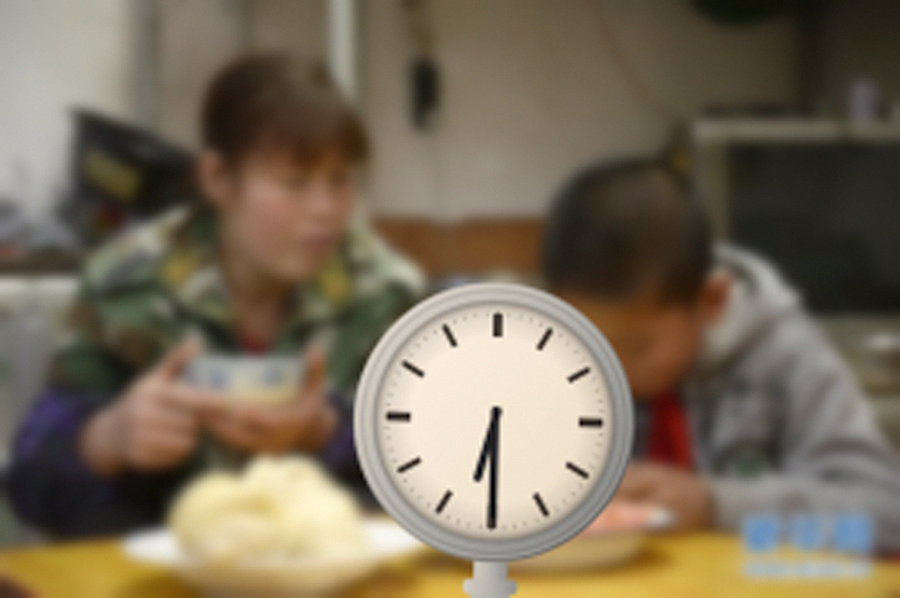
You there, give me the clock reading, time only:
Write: 6:30
